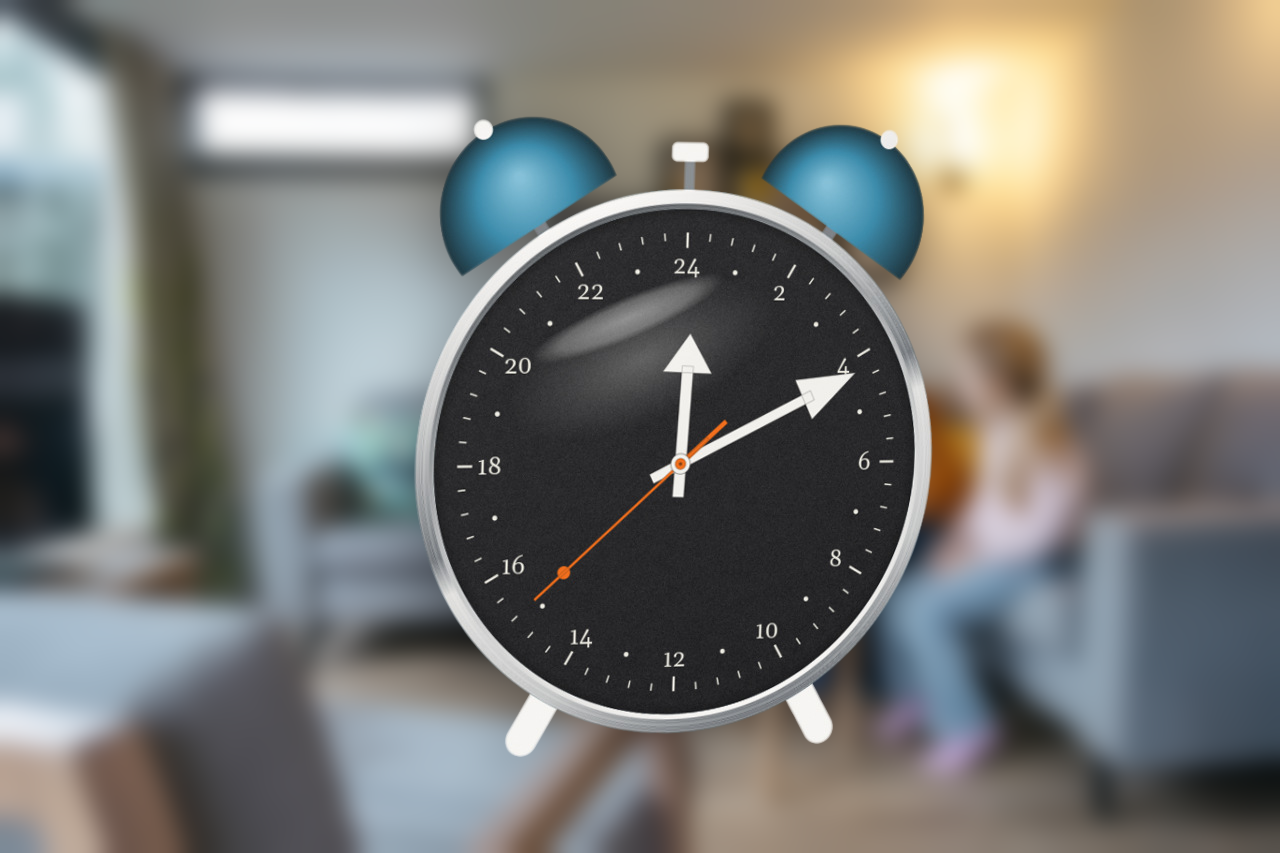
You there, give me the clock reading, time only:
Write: 0:10:38
